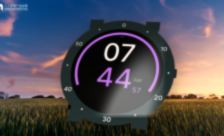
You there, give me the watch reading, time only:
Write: 7:44
